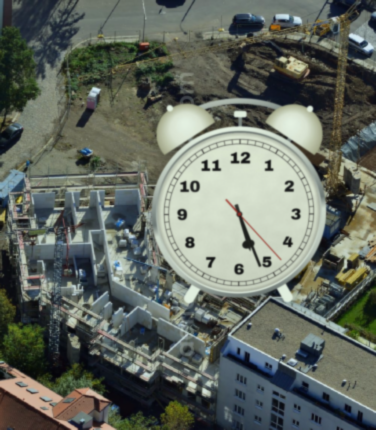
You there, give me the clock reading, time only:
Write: 5:26:23
